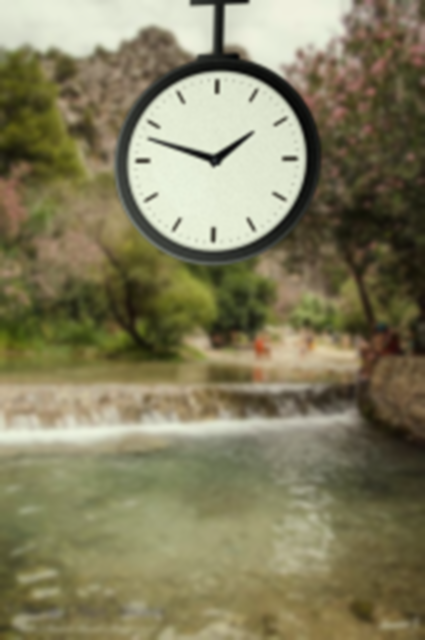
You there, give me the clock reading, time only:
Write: 1:48
